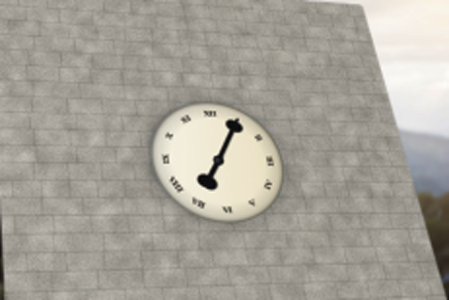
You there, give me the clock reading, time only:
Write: 7:05
